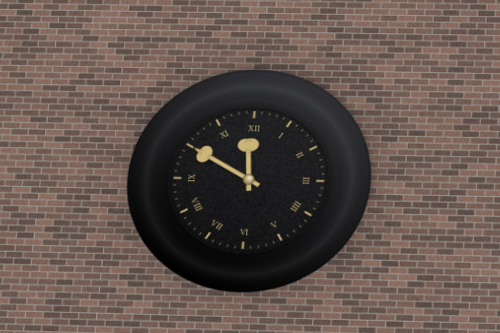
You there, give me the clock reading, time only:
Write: 11:50
